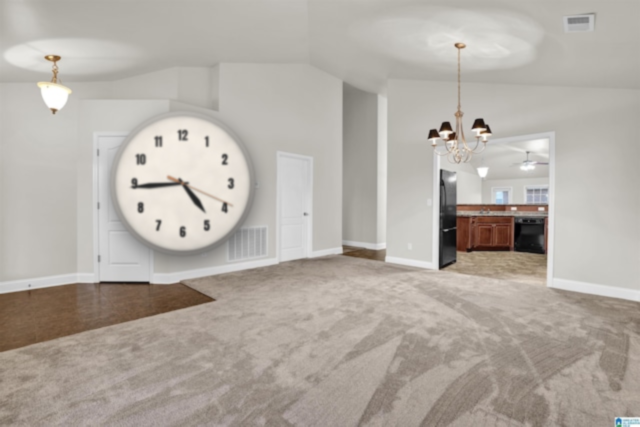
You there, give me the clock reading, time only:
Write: 4:44:19
